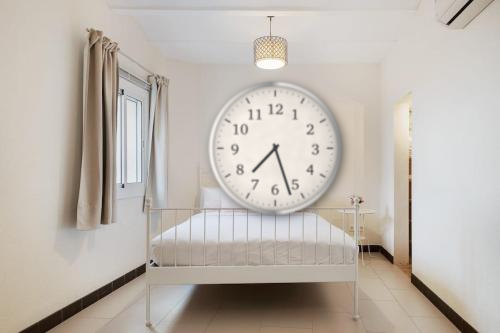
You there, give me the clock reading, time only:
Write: 7:27
